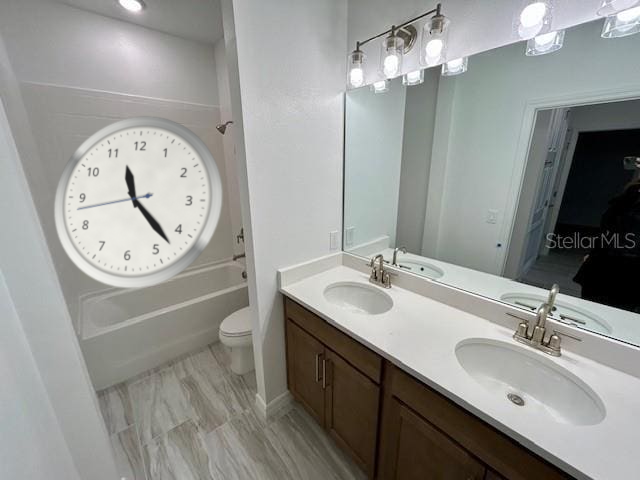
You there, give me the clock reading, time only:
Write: 11:22:43
